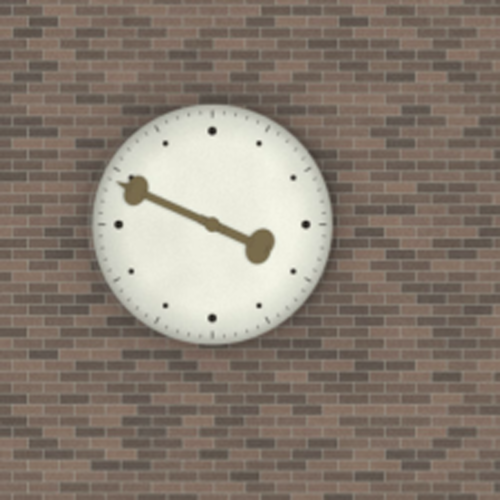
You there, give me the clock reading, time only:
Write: 3:49
